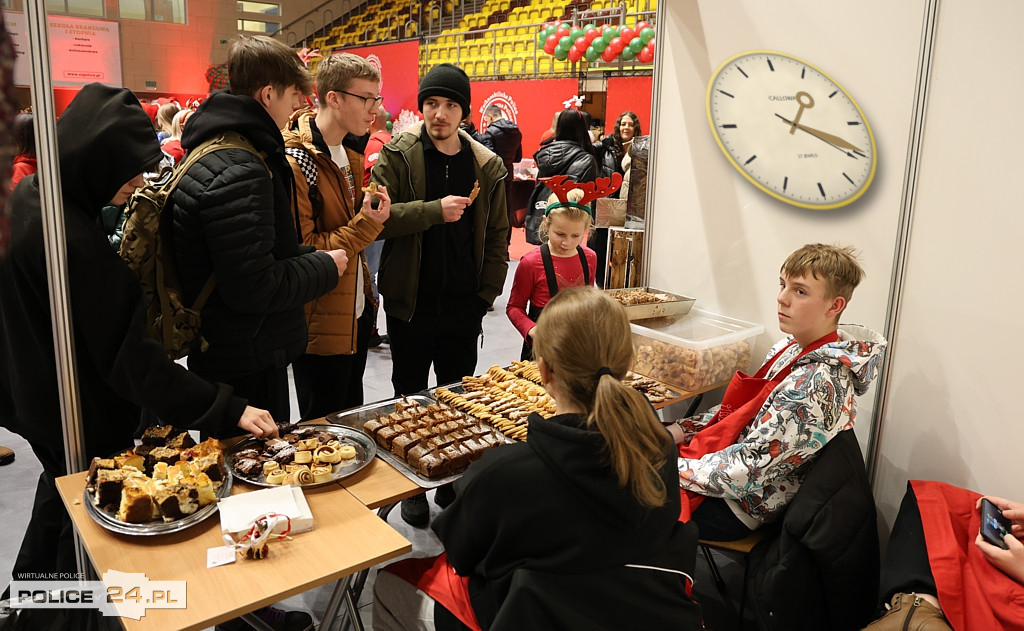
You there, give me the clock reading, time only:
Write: 1:19:21
